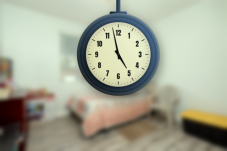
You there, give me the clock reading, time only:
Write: 4:58
